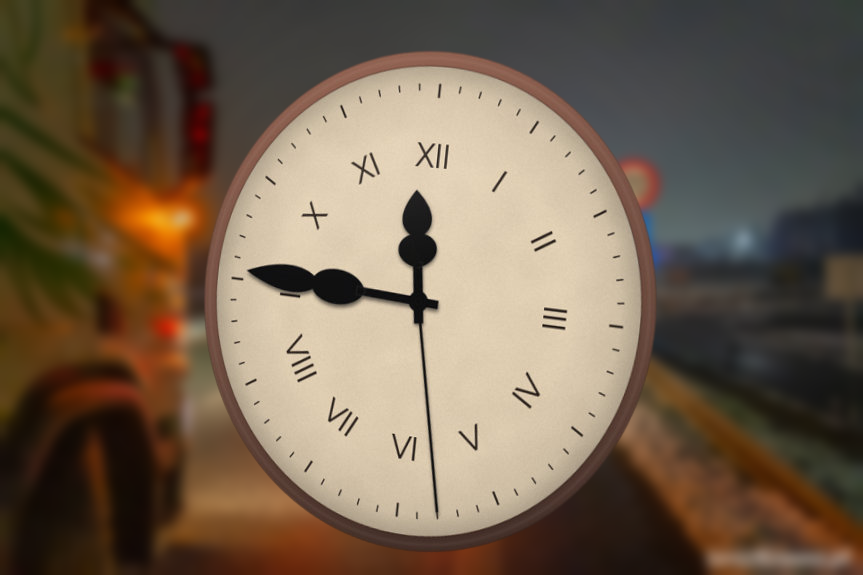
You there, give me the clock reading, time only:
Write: 11:45:28
